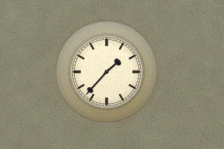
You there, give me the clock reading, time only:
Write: 1:37
